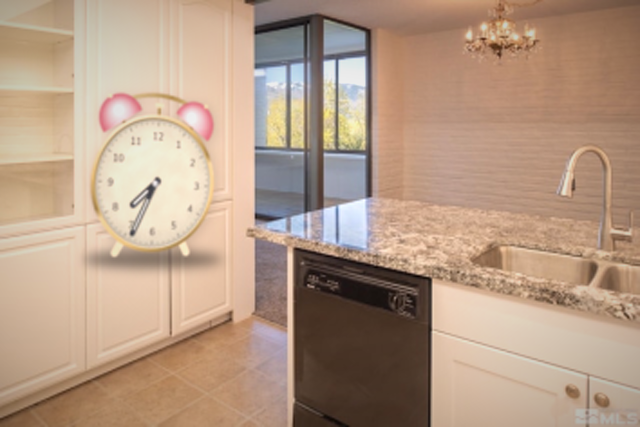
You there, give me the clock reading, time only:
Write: 7:34
